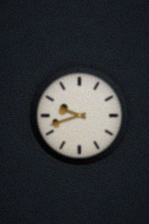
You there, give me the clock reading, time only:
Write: 9:42
